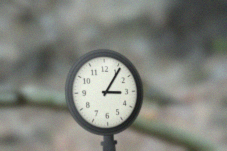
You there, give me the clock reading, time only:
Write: 3:06
